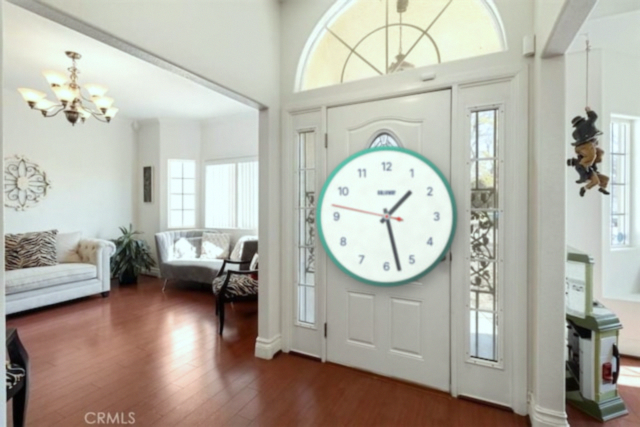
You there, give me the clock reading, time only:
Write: 1:27:47
